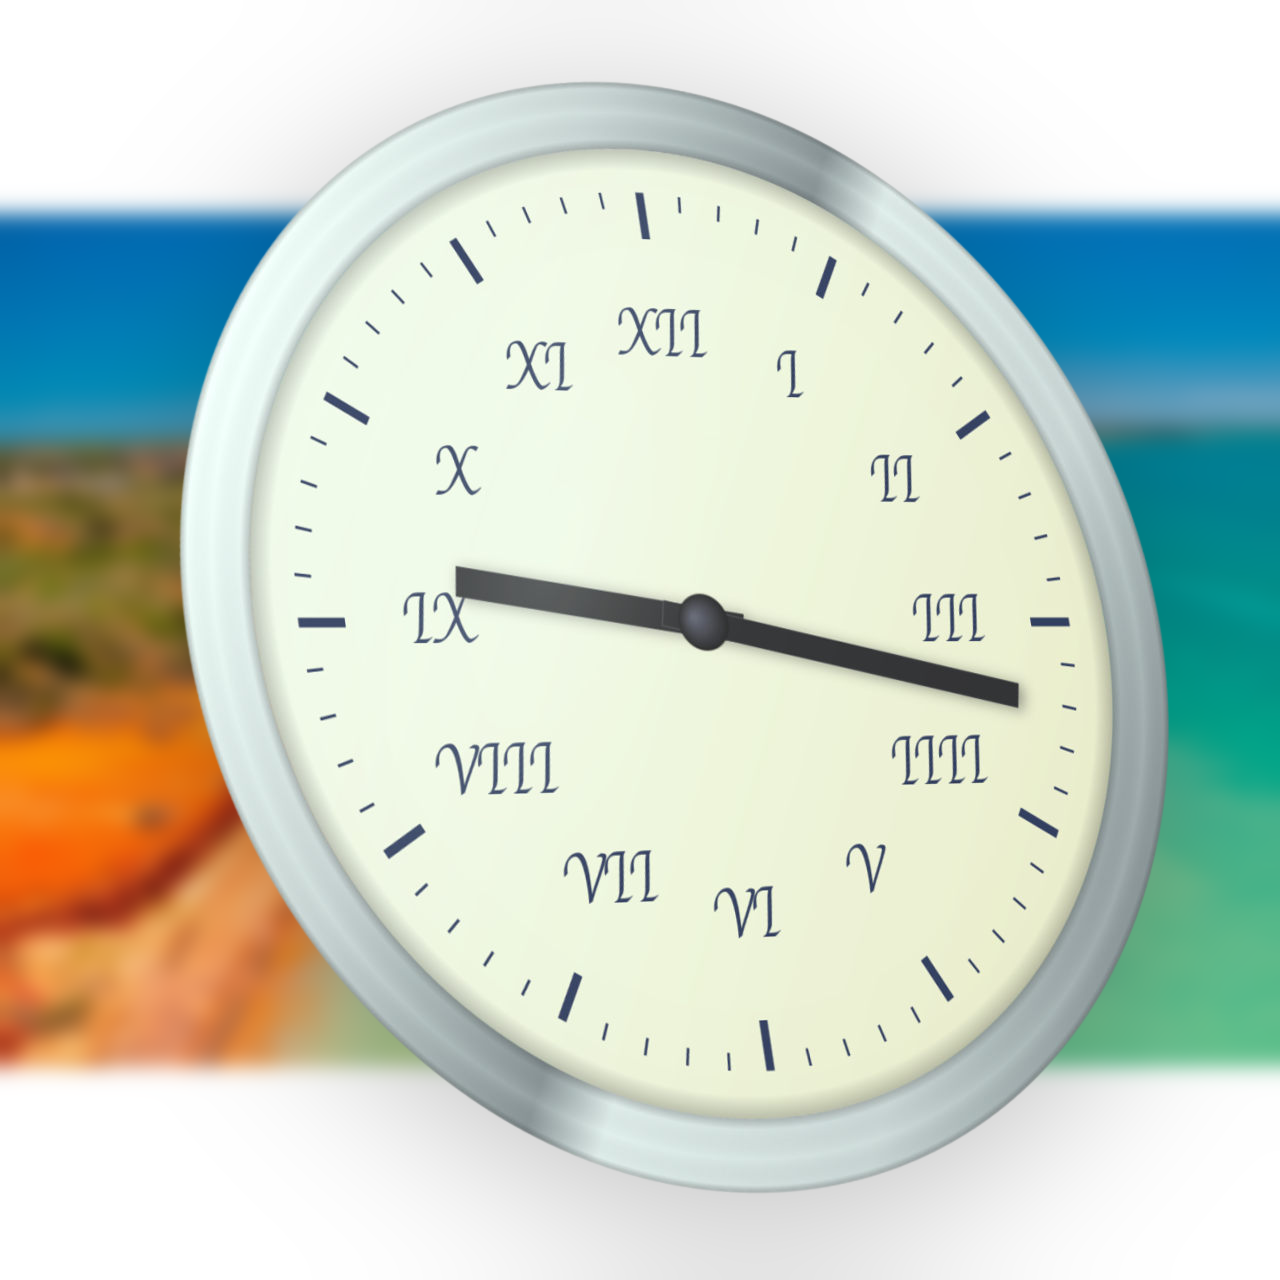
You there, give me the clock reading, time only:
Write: 9:17
